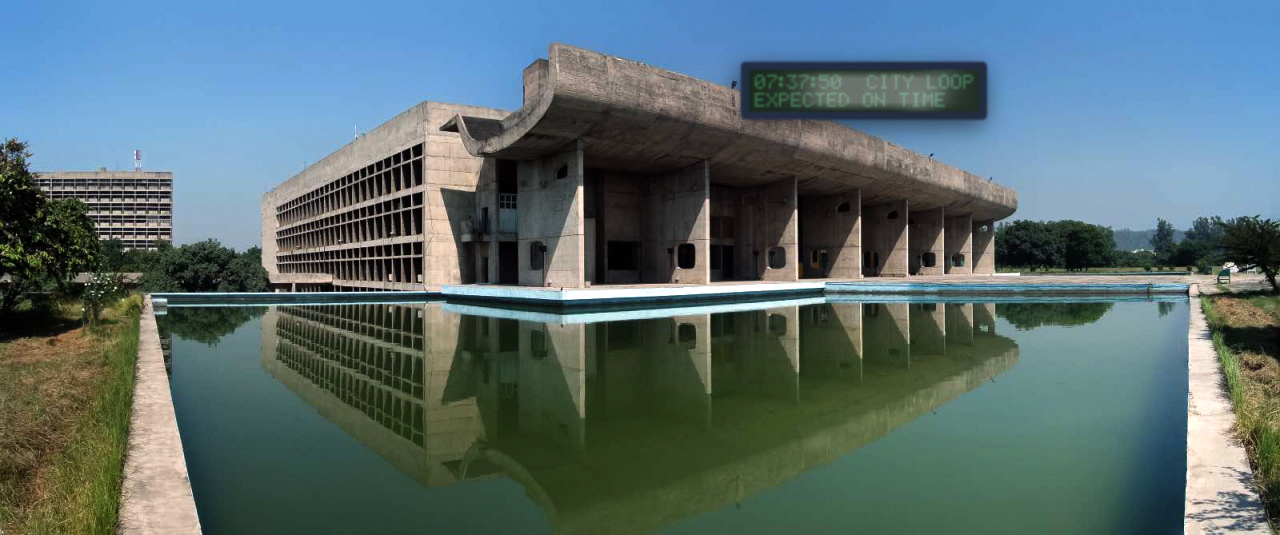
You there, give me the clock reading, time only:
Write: 7:37:50
